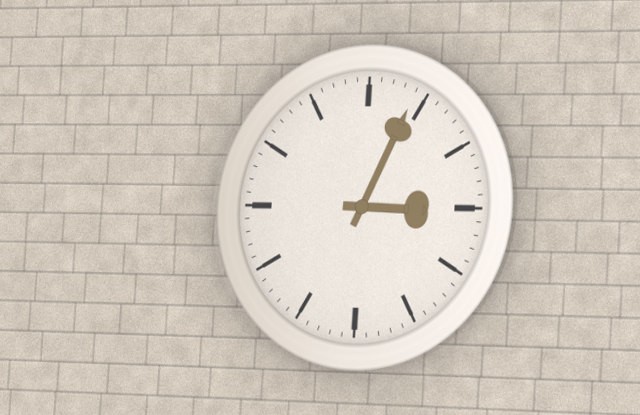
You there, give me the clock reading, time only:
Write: 3:04
